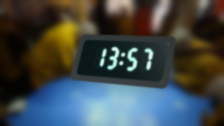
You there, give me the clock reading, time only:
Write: 13:57
